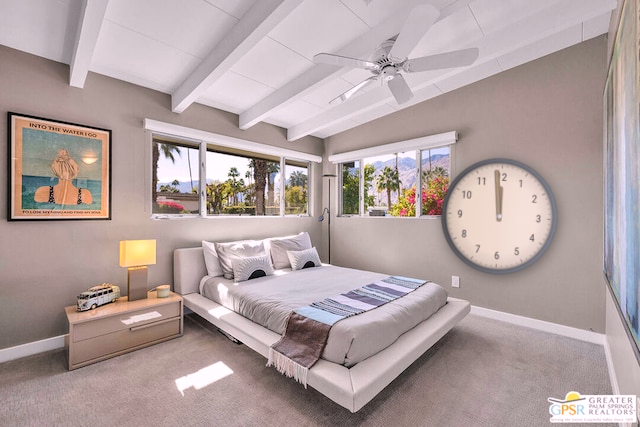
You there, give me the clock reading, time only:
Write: 11:59
